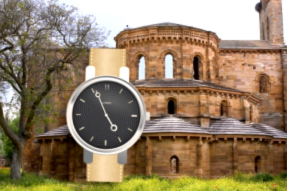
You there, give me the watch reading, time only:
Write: 4:56
